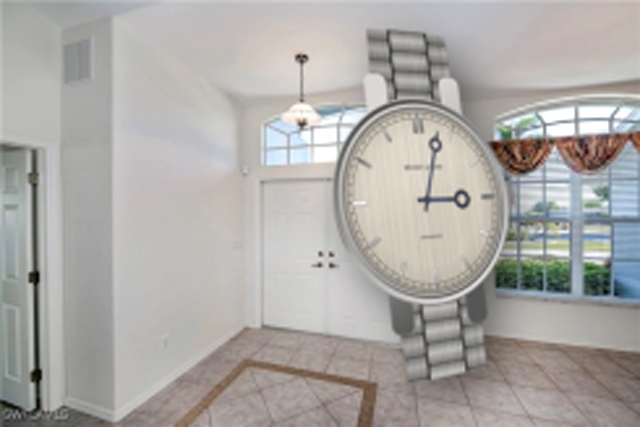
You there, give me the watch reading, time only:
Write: 3:03
